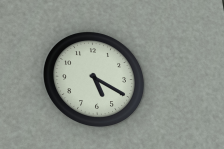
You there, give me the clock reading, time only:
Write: 5:20
